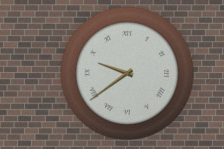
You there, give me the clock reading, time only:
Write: 9:39
